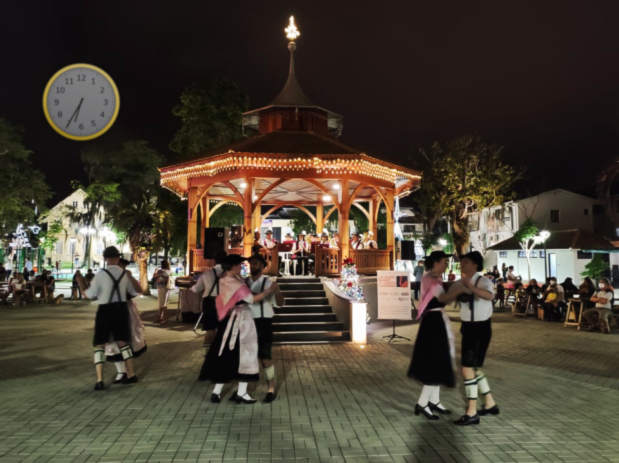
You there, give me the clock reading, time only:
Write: 6:35
